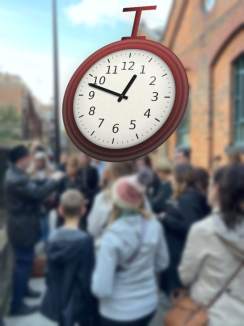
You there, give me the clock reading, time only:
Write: 12:48
